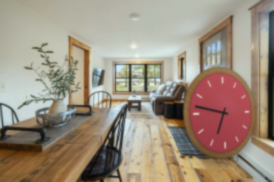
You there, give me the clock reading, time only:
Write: 6:47
